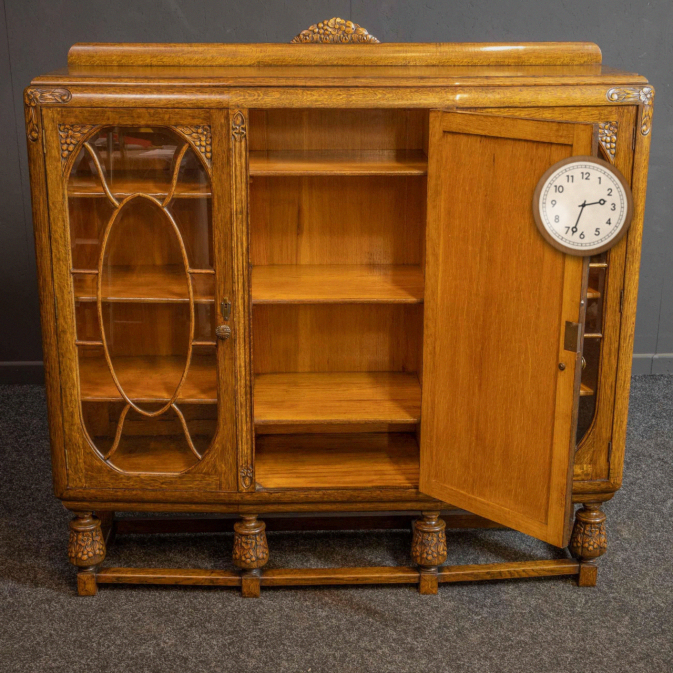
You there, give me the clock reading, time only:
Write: 2:33
